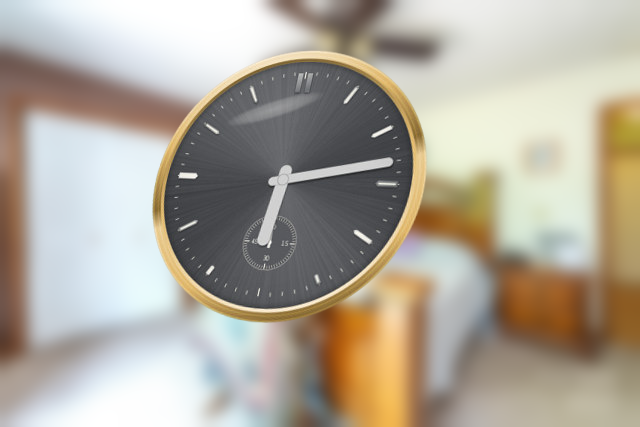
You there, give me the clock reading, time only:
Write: 6:13
